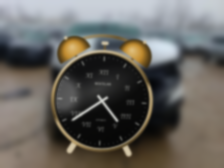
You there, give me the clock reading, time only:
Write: 4:39
